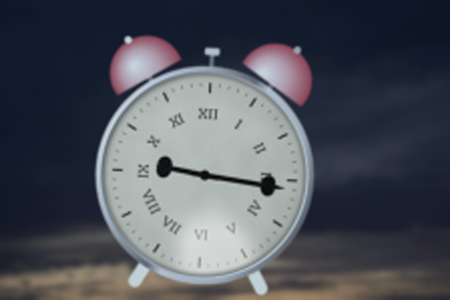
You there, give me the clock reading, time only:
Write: 9:16
